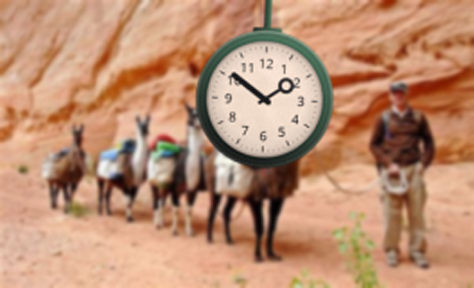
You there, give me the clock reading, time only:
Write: 1:51
